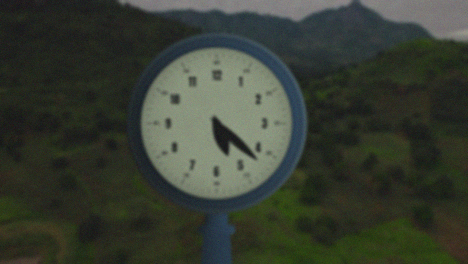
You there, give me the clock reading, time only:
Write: 5:22
